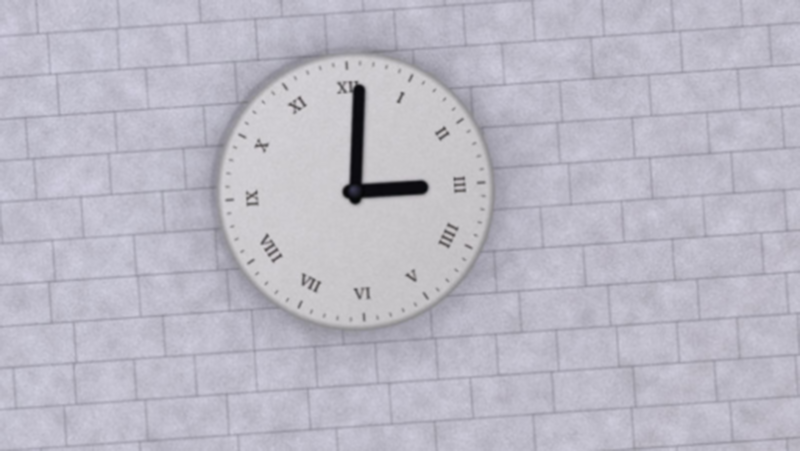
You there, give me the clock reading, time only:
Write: 3:01
